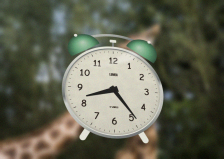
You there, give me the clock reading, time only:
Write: 8:24
